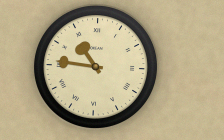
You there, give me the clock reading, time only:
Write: 10:46
